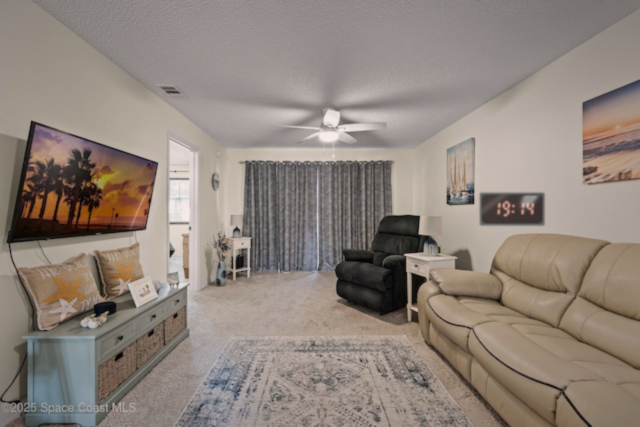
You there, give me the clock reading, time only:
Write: 19:14
